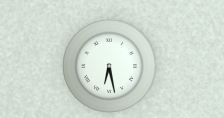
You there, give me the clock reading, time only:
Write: 6:28
